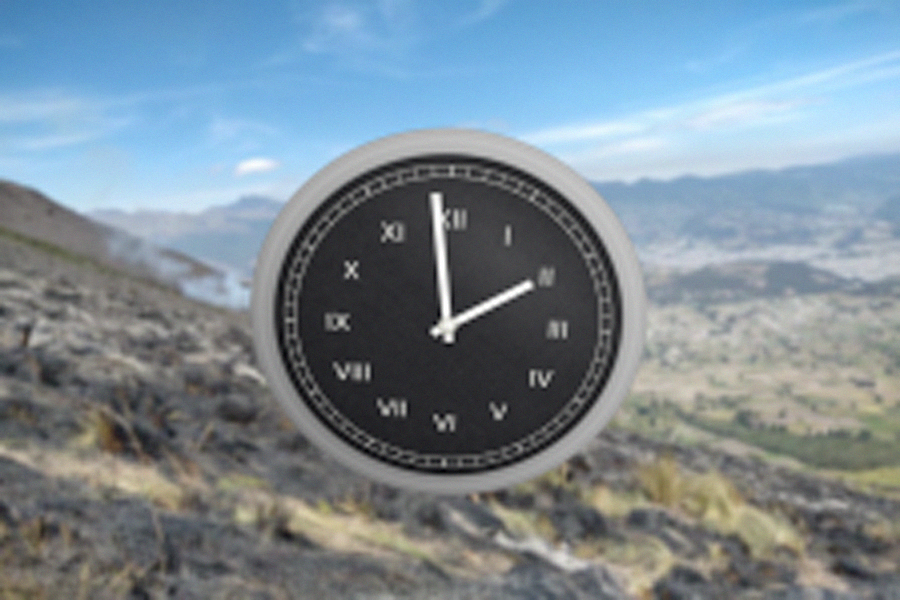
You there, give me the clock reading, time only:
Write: 1:59
